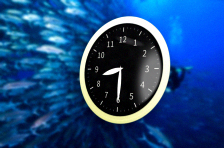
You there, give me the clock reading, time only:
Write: 8:30
